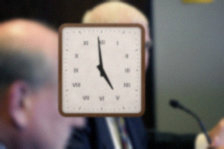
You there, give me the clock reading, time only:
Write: 4:59
